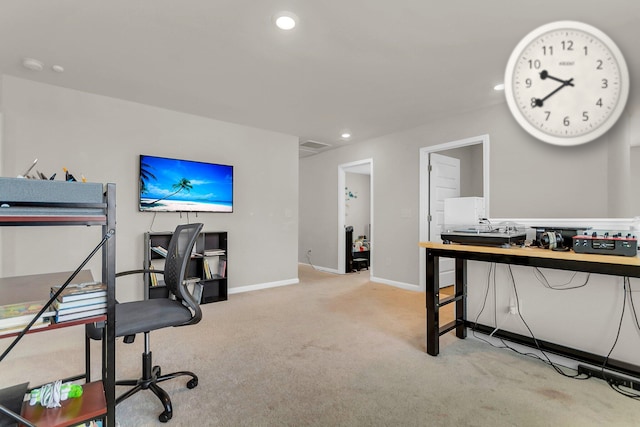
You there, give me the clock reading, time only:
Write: 9:39
